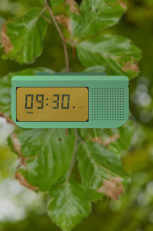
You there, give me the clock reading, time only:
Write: 9:30
